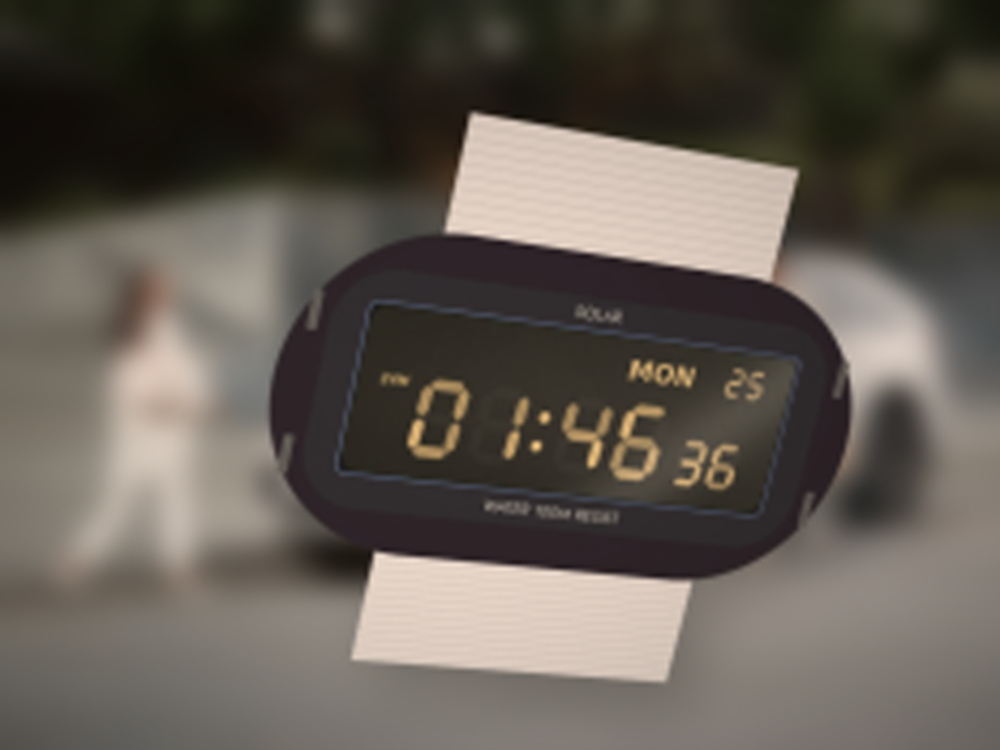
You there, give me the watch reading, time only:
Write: 1:46:36
